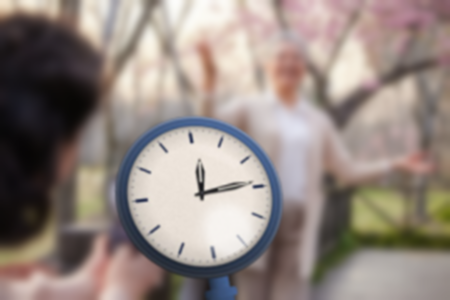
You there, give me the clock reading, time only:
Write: 12:14
